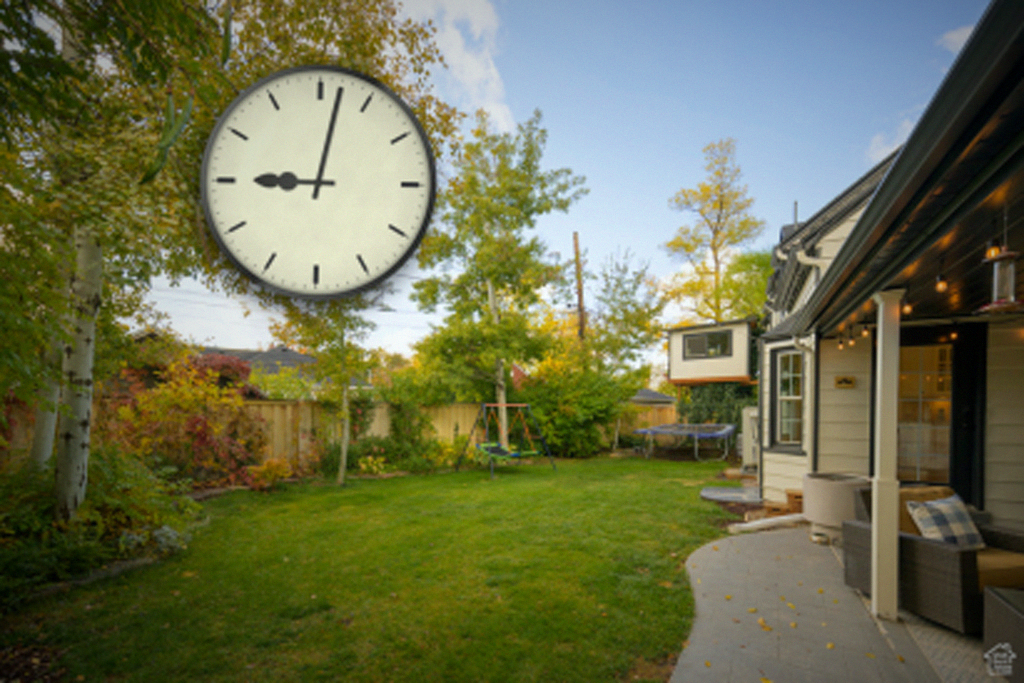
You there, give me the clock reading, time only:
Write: 9:02
